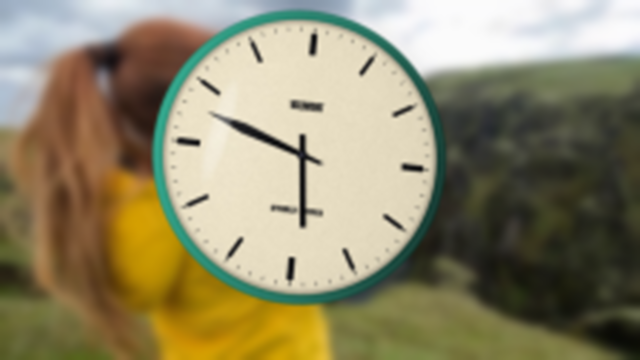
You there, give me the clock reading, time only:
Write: 5:48
